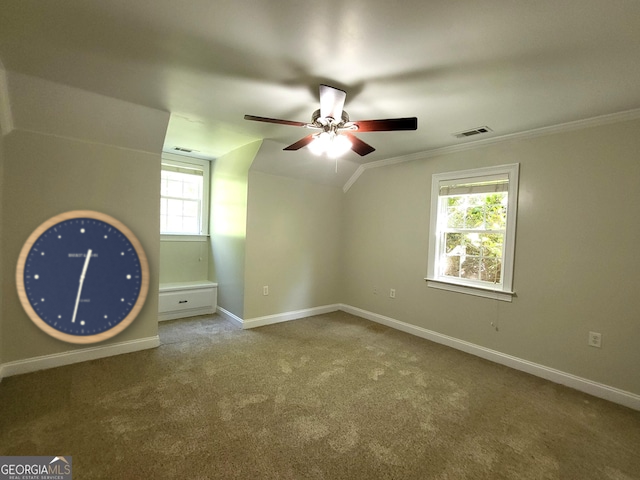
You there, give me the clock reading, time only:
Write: 12:32
